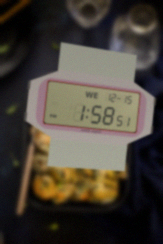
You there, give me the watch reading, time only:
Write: 1:58:51
